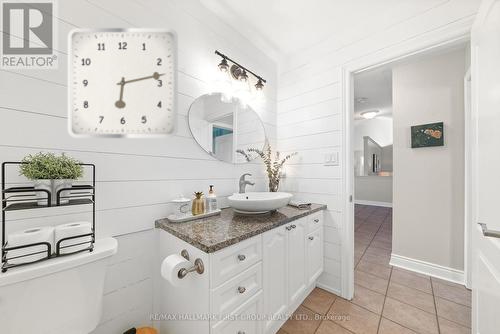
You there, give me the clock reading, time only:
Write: 6:13
